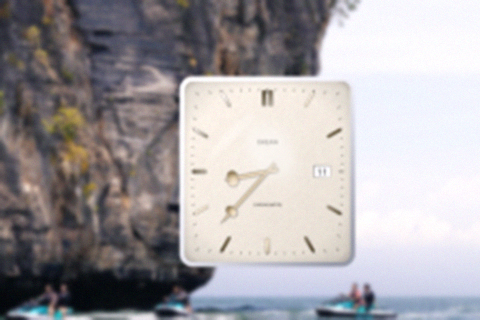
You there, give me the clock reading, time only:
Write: 8:37
